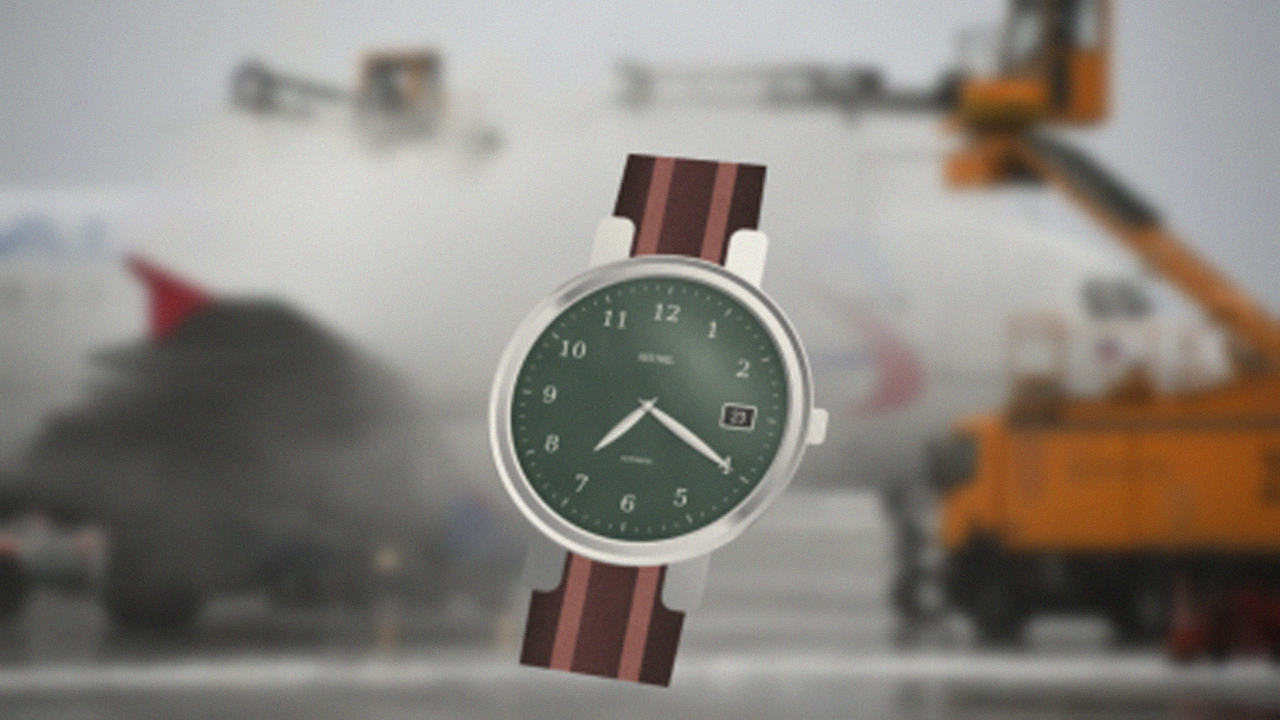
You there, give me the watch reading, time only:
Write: 7:20
